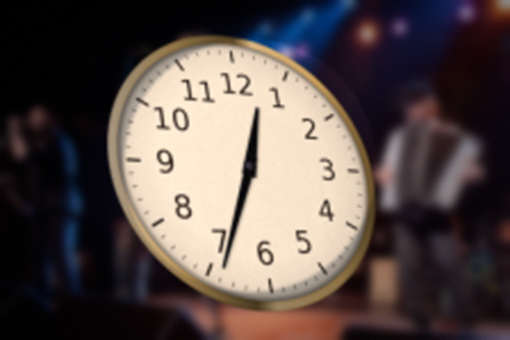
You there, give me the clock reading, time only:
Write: 12:34
